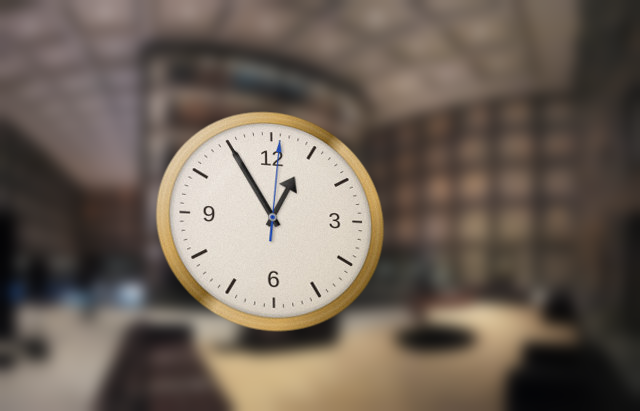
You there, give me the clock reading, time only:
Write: 12:55:01
